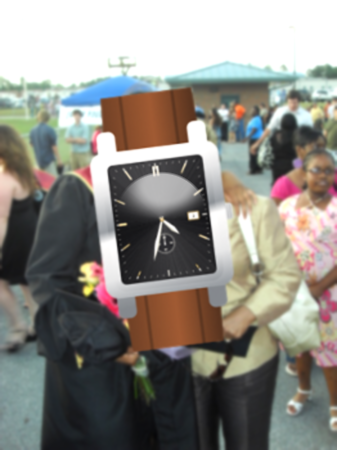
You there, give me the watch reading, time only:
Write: 4:33
